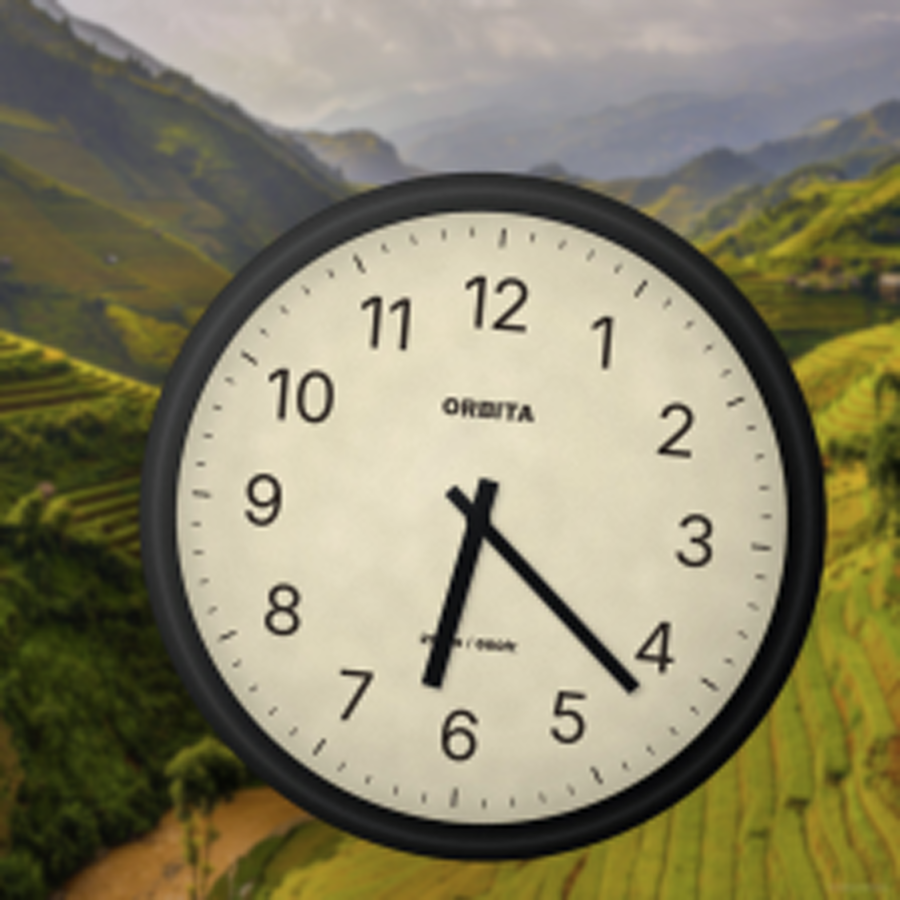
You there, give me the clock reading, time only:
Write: 6:22
